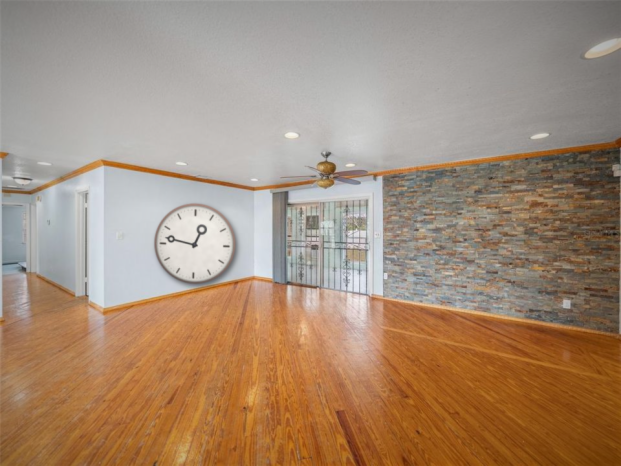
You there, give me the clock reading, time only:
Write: 12:47
